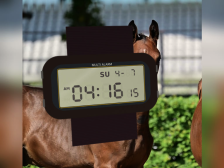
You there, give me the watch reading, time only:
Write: 4:16:15
